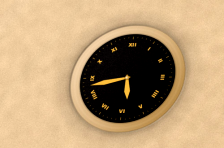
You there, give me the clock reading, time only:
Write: 5:43
